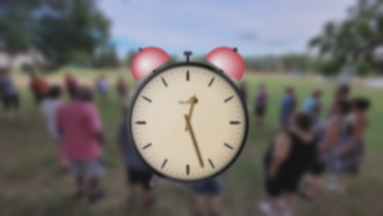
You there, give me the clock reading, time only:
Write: 12:27
